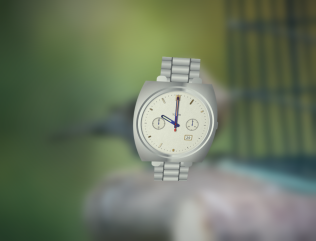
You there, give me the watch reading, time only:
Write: 10:00
